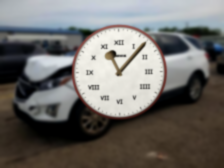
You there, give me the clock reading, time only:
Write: 11:07
